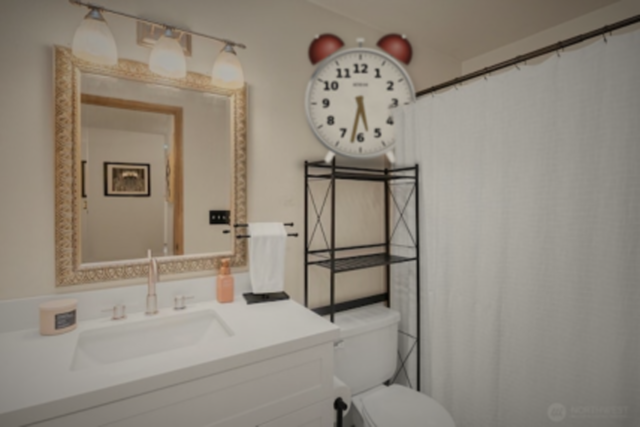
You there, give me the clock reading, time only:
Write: 5:32
